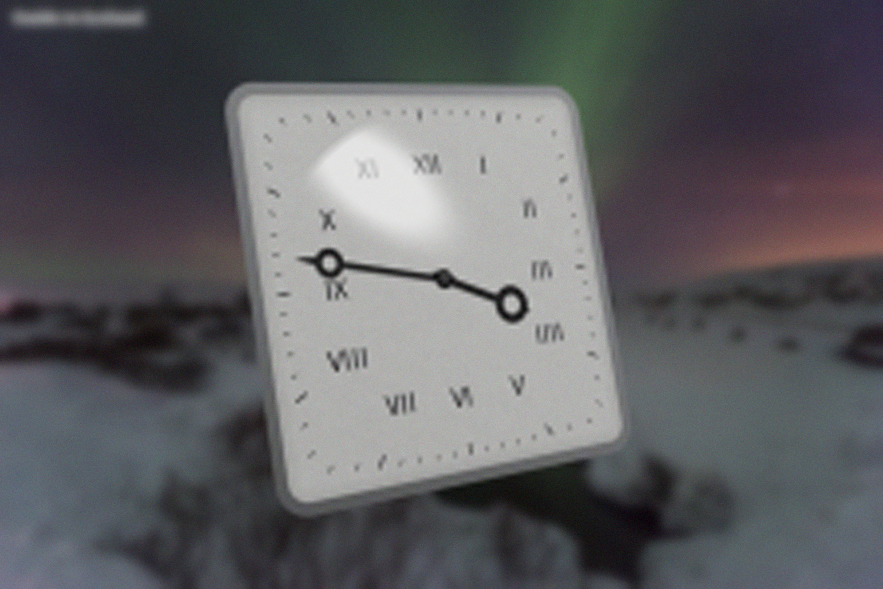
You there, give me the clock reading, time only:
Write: 3:47
